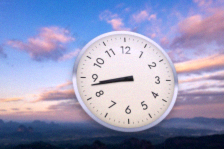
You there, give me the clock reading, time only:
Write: 8:43
